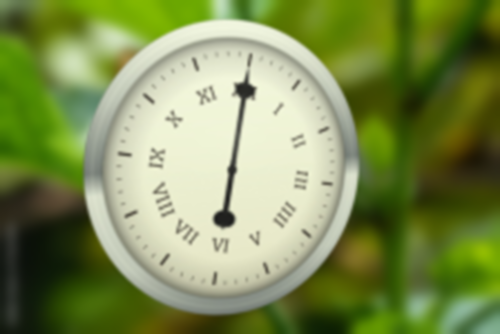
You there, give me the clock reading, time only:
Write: 6:00
